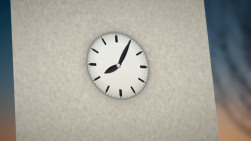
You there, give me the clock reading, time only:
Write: 8:05
